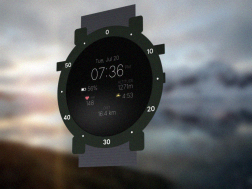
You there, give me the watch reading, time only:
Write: 7:36
